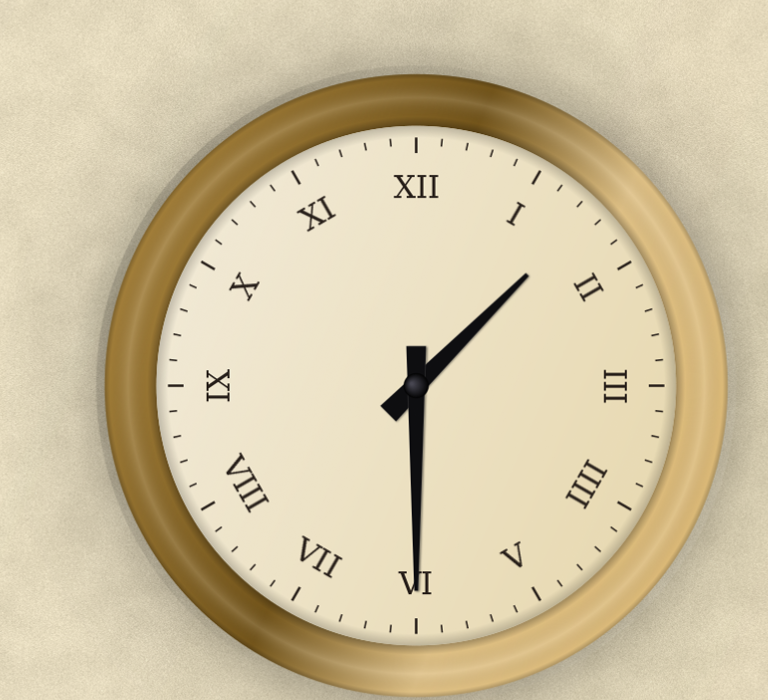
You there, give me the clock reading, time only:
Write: 1:30
